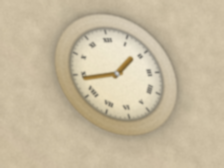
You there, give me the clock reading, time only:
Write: 1:44
